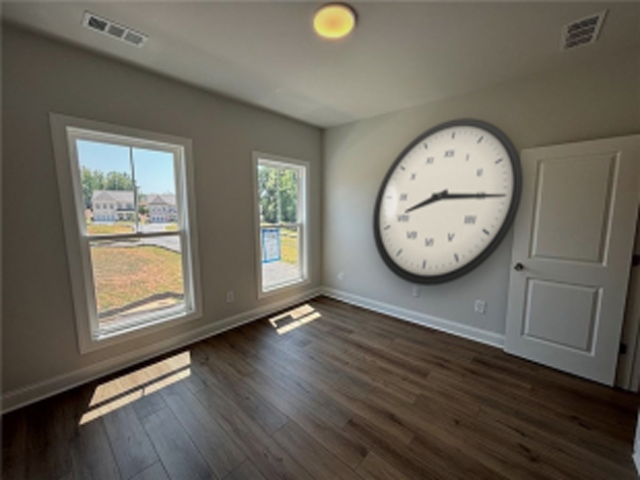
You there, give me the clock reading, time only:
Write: 8:15
